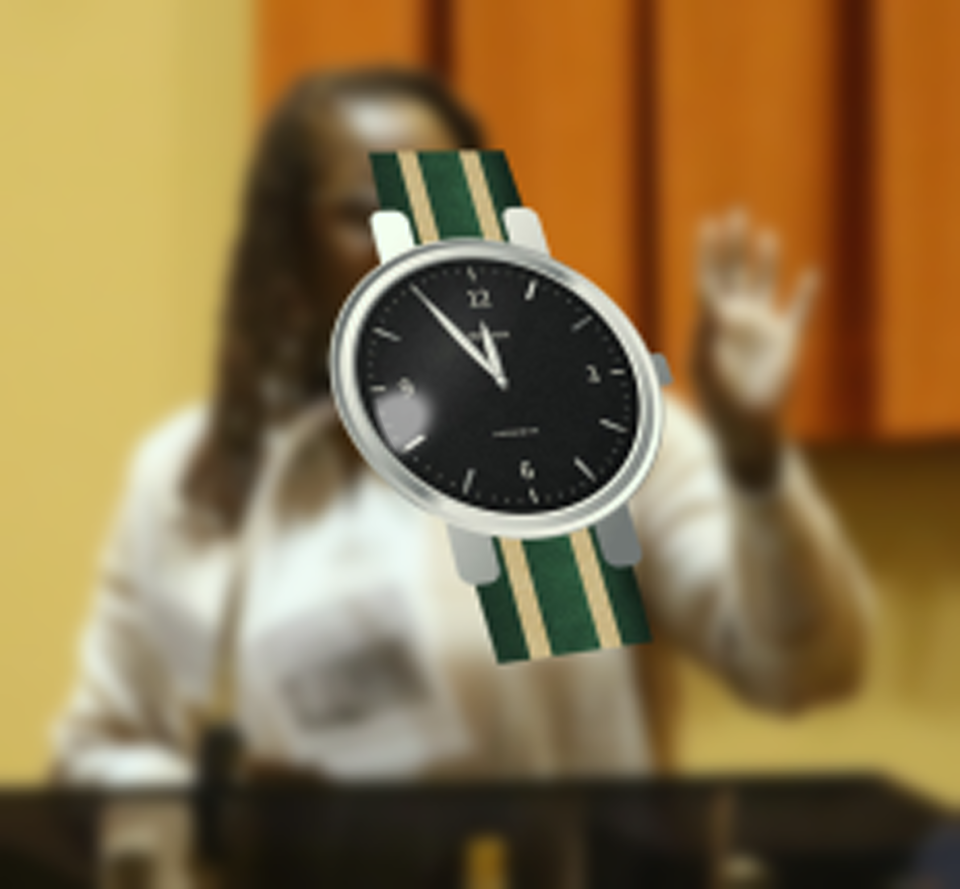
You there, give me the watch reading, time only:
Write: 11:55
